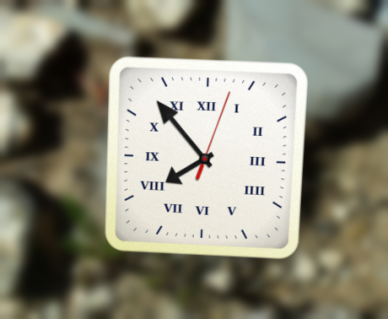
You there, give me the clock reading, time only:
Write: 7:53:03
